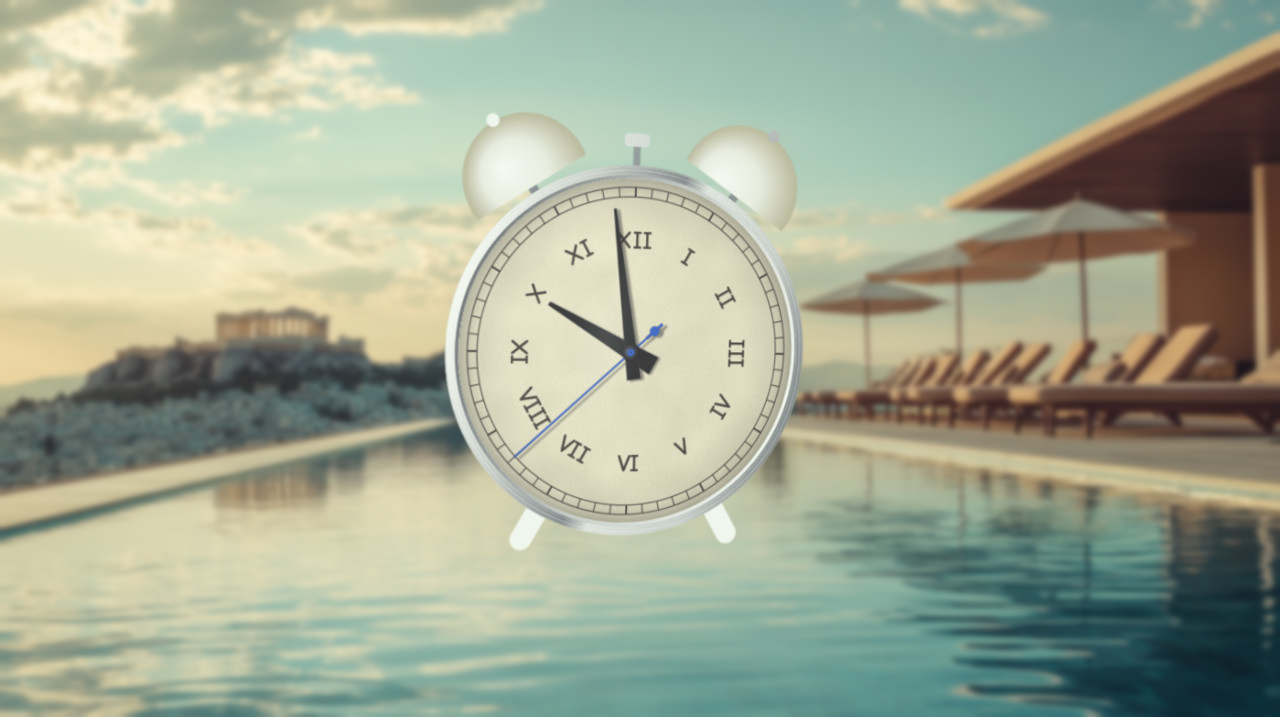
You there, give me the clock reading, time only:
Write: 9:58:38
